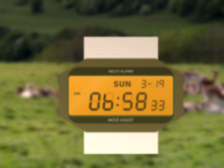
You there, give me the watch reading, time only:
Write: 6:58:33
